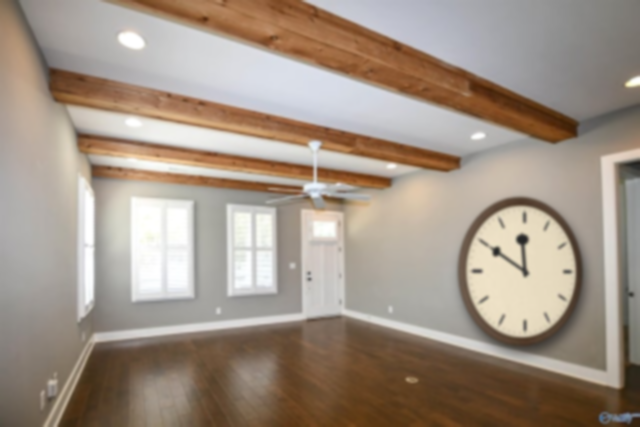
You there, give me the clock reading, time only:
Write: 11:50
